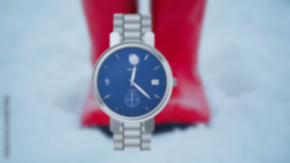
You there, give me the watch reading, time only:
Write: 12:22
